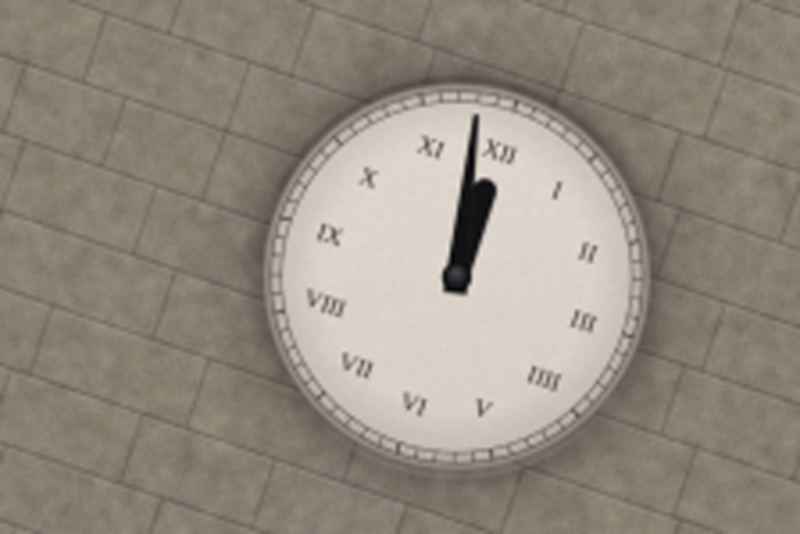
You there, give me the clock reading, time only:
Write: 11:58
